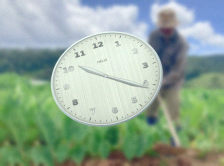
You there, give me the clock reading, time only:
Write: 10:21
